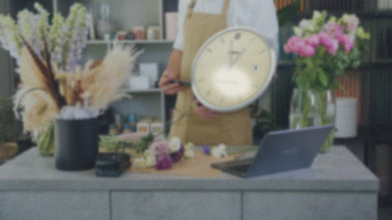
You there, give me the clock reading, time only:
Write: 12:58
